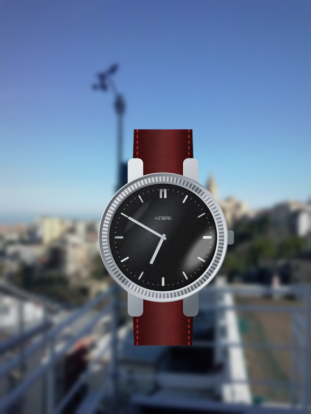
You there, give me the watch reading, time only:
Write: 6:50
